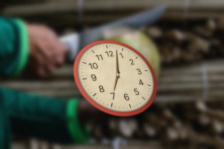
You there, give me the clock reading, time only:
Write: 7:03
